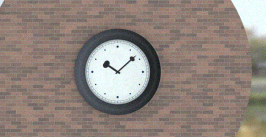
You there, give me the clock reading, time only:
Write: 10:08
